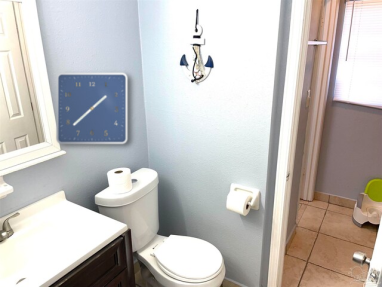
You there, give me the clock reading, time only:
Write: 1:38
